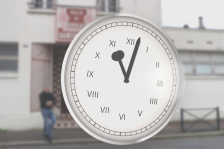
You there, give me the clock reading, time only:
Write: 11:02
